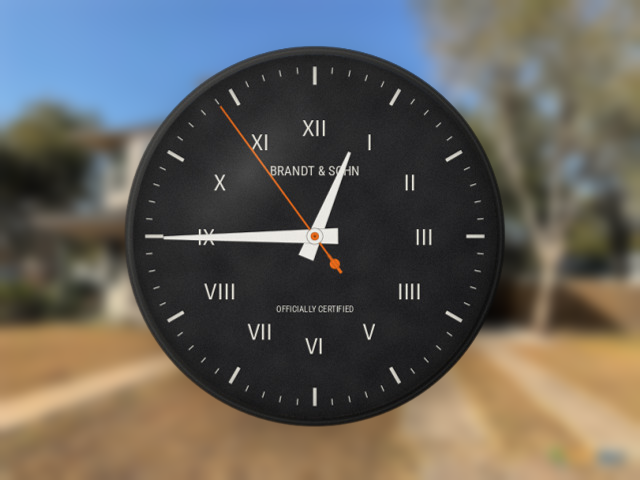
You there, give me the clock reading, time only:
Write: 12:44:54
